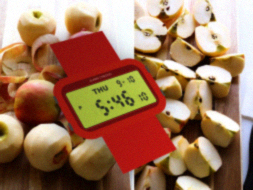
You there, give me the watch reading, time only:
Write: 5:46
